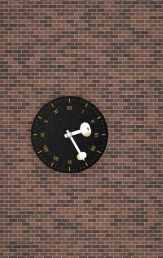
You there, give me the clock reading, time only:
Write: 2:25
